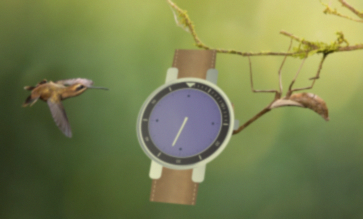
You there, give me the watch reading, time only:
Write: 6:33
